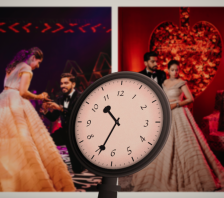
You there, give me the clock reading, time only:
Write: 10:34
